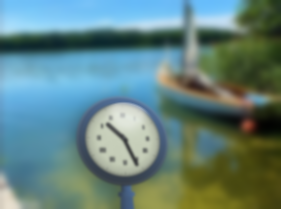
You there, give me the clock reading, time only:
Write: 10:26
